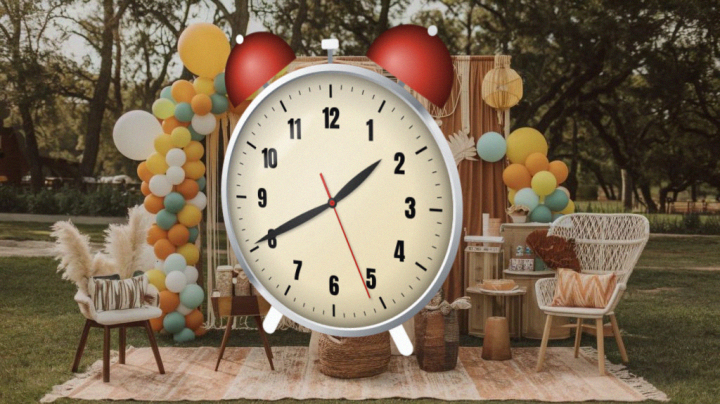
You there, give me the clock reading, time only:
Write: 1:40:26
